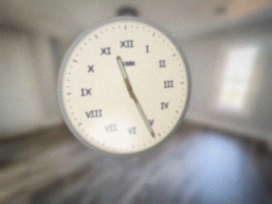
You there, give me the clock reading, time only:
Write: 11:26
